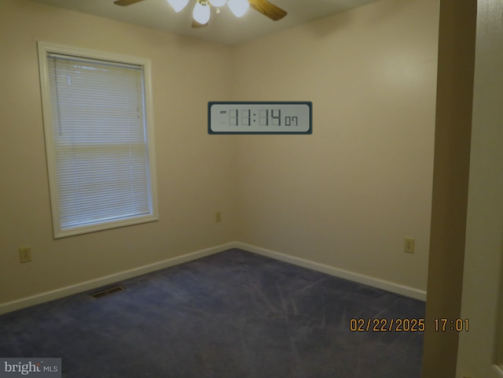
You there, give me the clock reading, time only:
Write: 11:14:07
